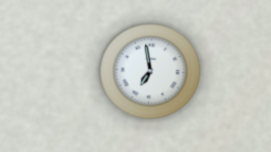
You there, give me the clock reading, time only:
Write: 6:58
